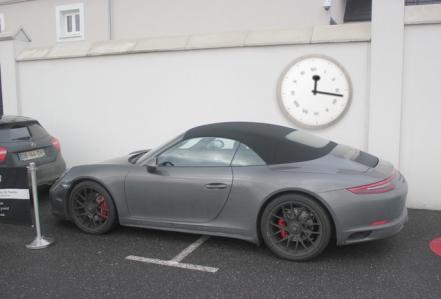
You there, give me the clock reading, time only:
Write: 12:17
